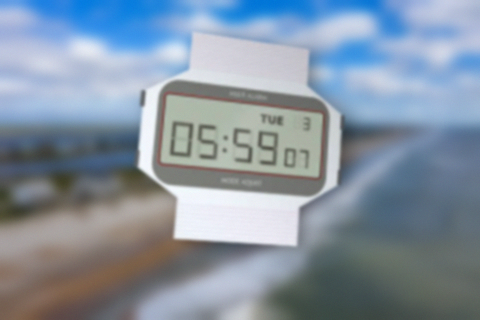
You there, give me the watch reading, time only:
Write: 5:59:07
